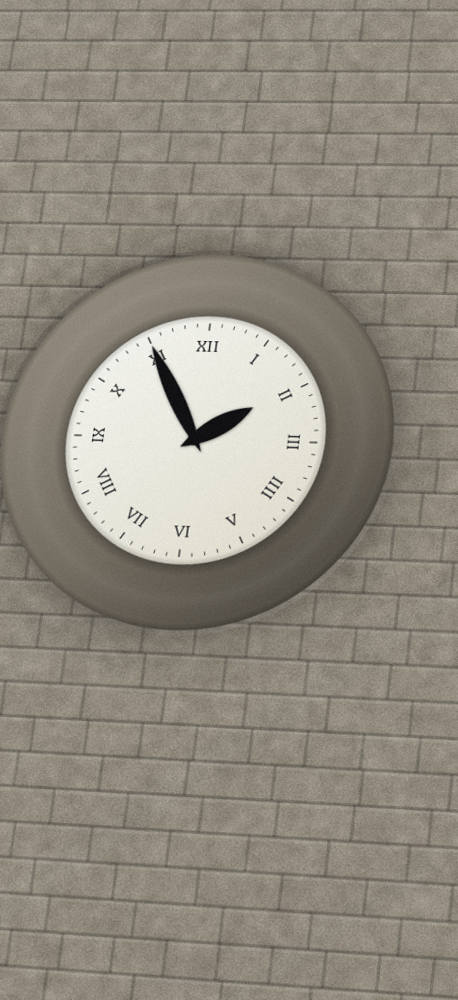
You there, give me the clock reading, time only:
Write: 1:55
